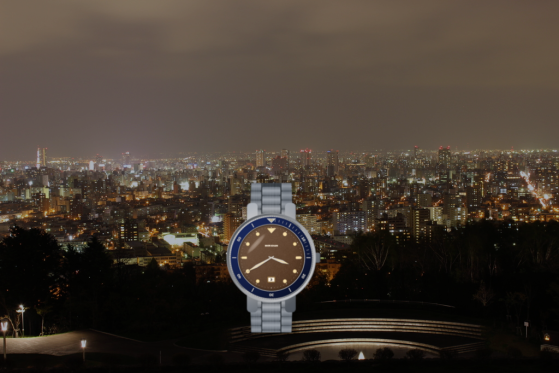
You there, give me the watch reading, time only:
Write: 3:40
